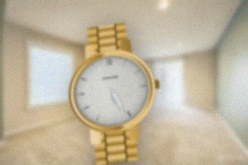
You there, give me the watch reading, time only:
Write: 5:26
